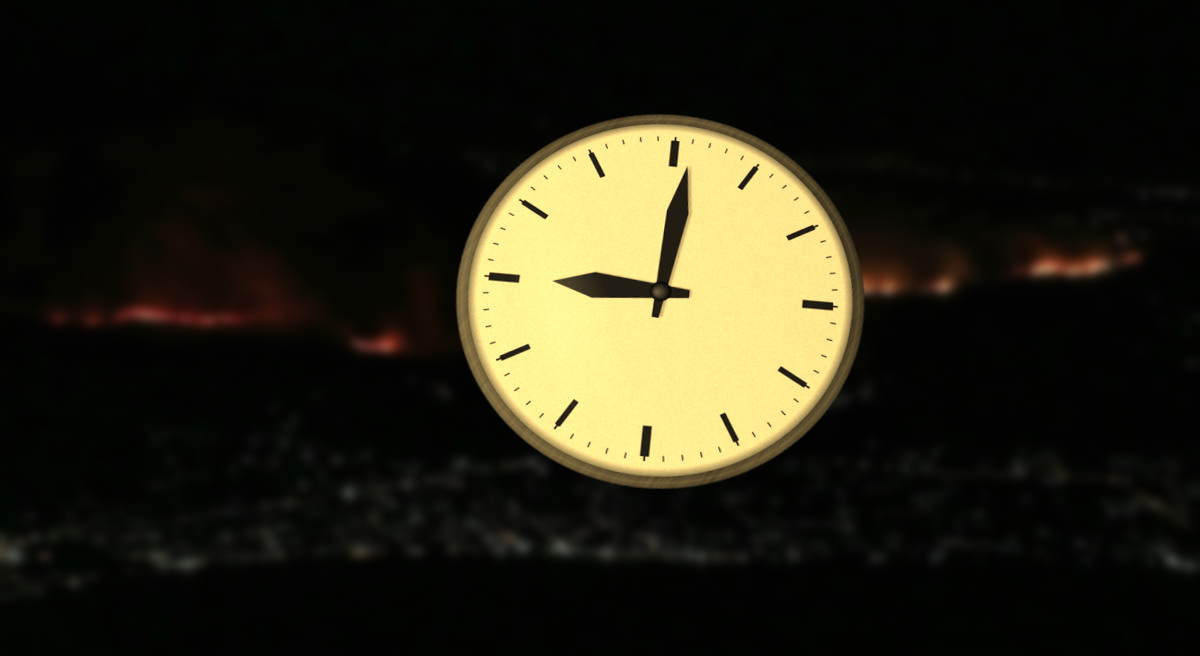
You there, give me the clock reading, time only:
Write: 9:01
